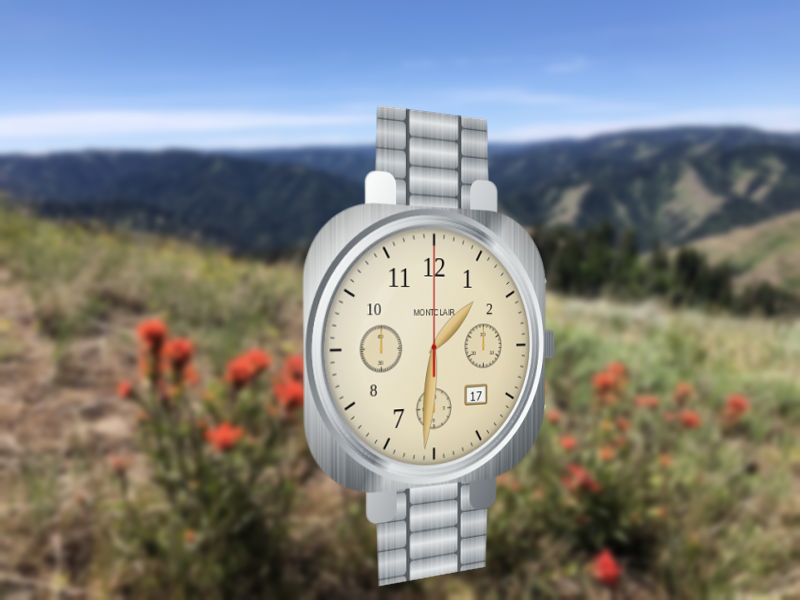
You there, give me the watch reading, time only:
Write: 1:31
